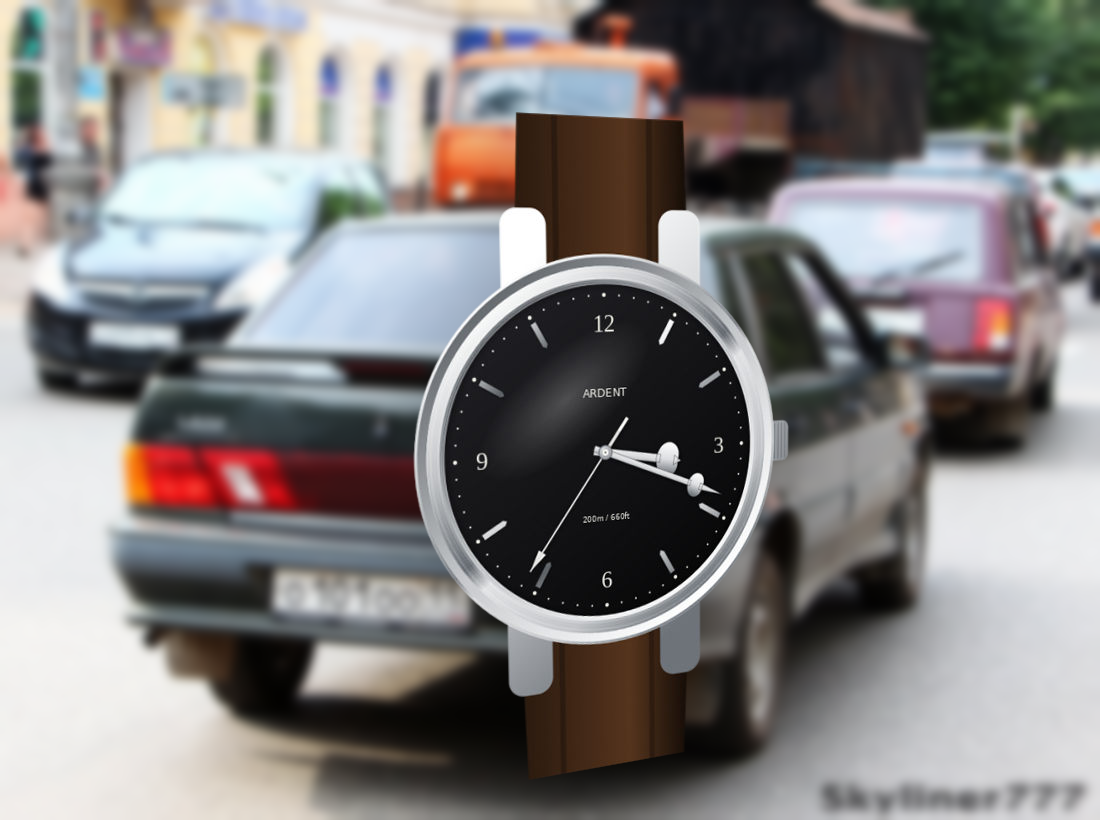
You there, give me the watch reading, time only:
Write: 3:18:36
